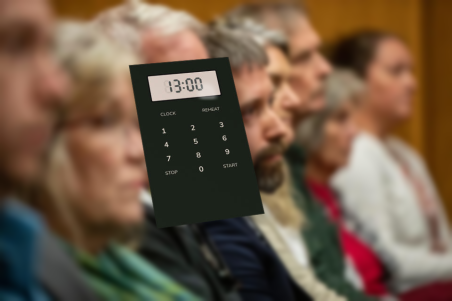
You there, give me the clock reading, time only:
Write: 13:00
